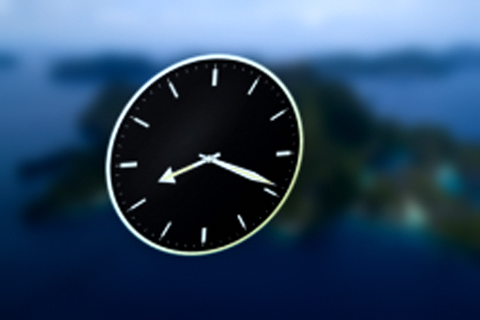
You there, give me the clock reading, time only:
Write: 8:19
